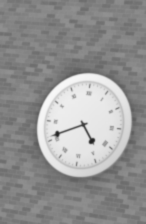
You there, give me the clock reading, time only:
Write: 4:41
